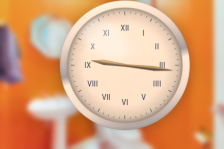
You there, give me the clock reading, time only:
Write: 9:16
